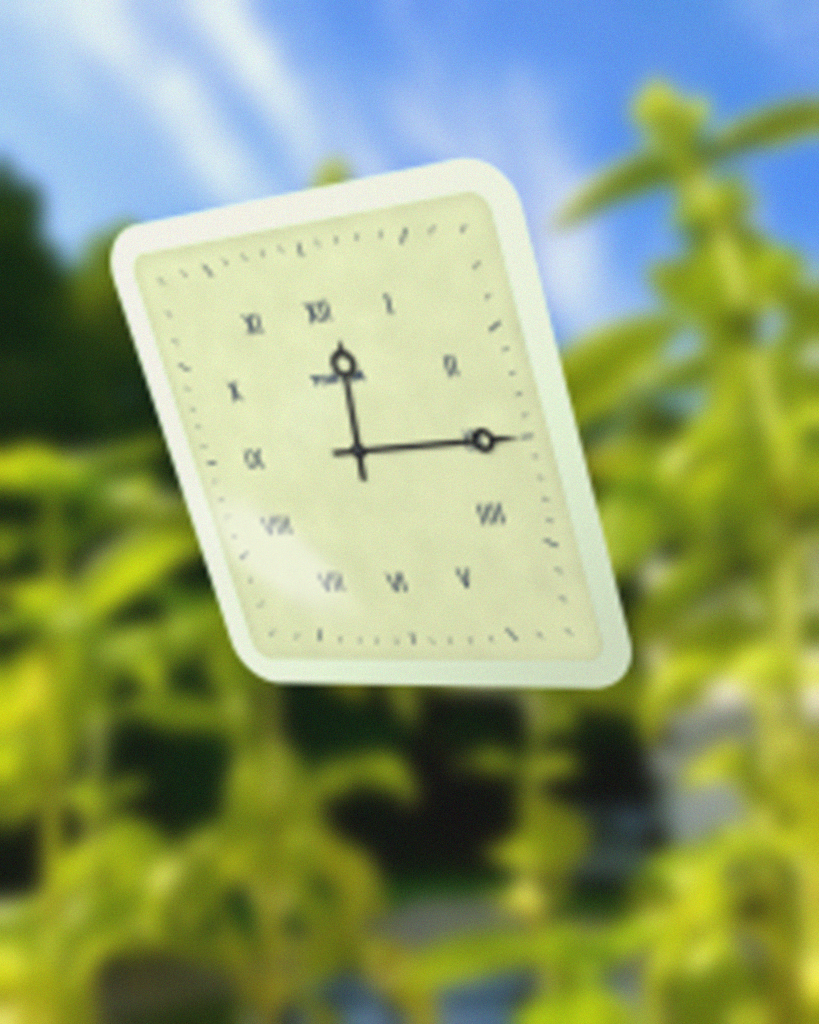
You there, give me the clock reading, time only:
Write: 12:15
